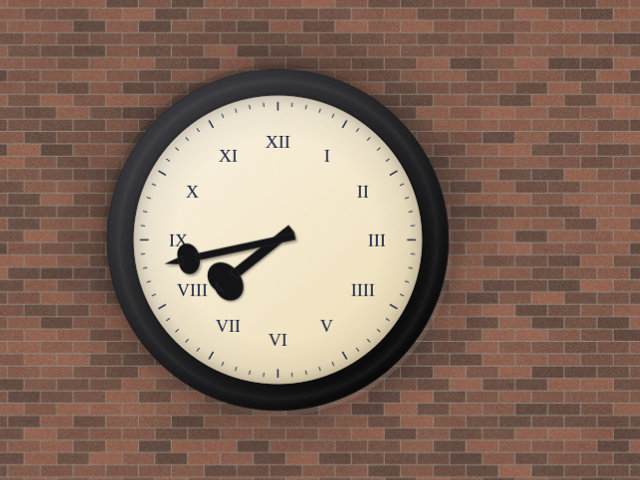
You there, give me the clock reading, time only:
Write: 7:43
